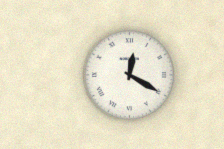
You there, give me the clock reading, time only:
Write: 12:20
